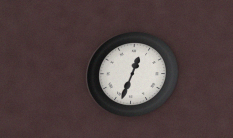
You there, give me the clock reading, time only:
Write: 12:33
